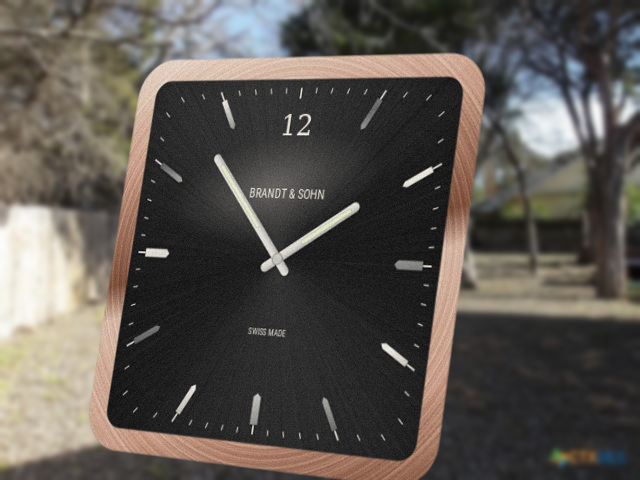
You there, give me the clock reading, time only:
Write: 1:53
